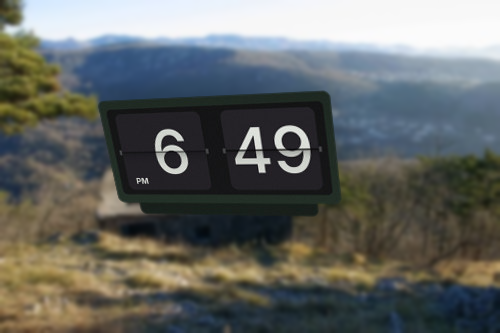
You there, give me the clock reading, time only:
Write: 6:49
